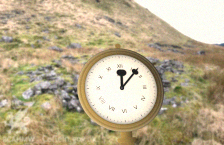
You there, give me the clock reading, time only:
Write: 12:07
